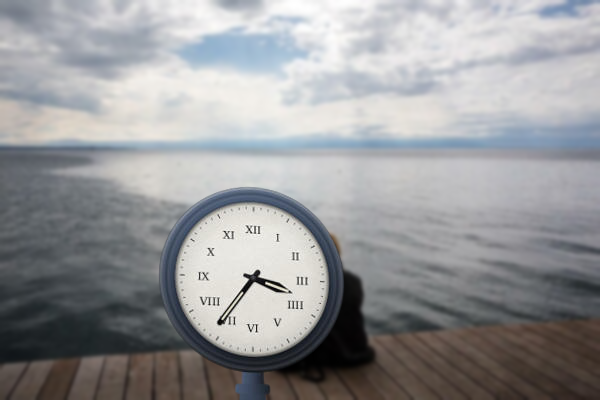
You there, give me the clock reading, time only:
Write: 3:36
